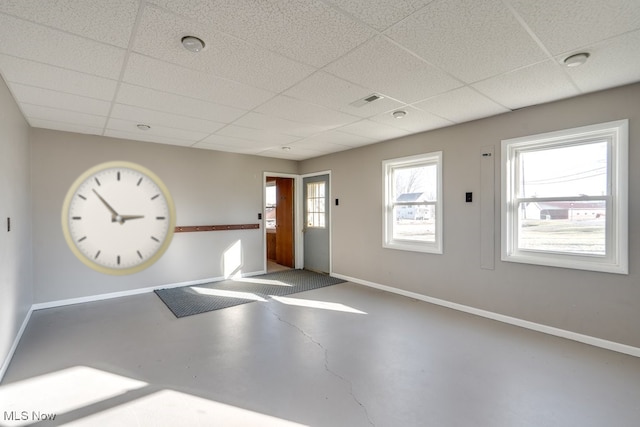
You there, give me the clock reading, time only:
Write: 2:53
